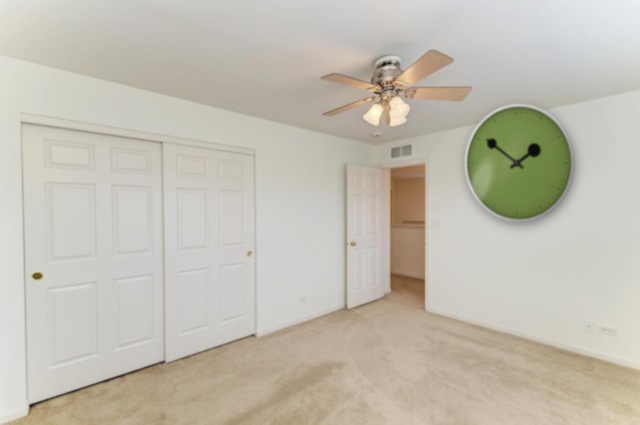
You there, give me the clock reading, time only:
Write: 1:51
